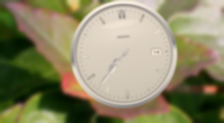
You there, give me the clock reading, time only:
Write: 7:37
